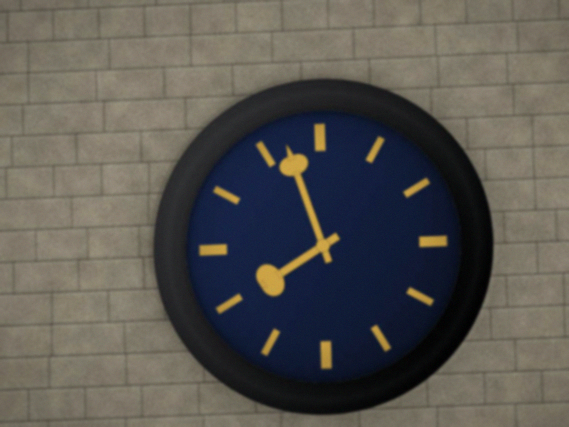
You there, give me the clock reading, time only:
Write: 7:57
